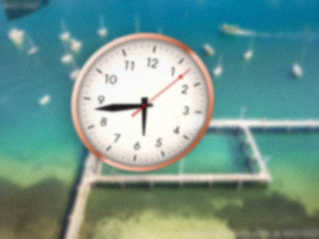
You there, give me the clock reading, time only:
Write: 5:43:07
